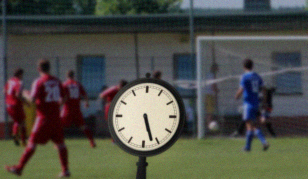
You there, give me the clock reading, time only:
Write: 5:27
